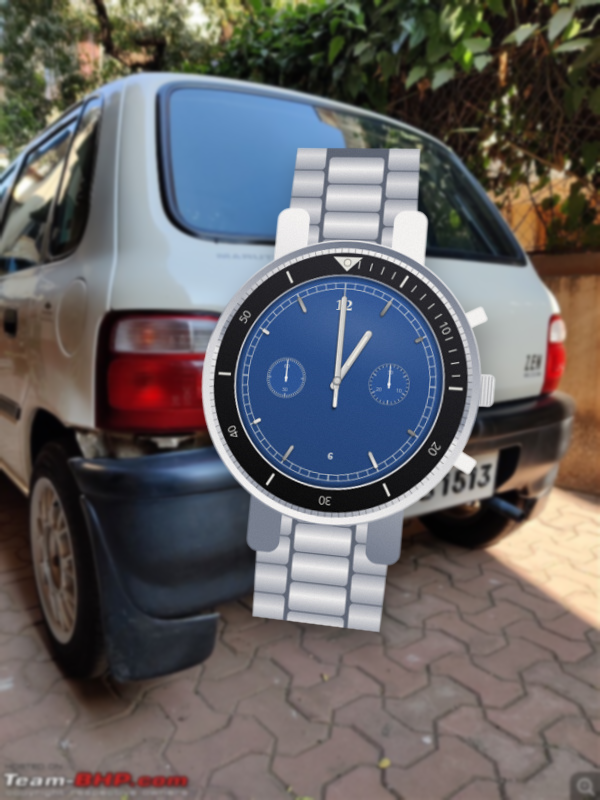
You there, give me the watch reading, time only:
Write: 1:00
